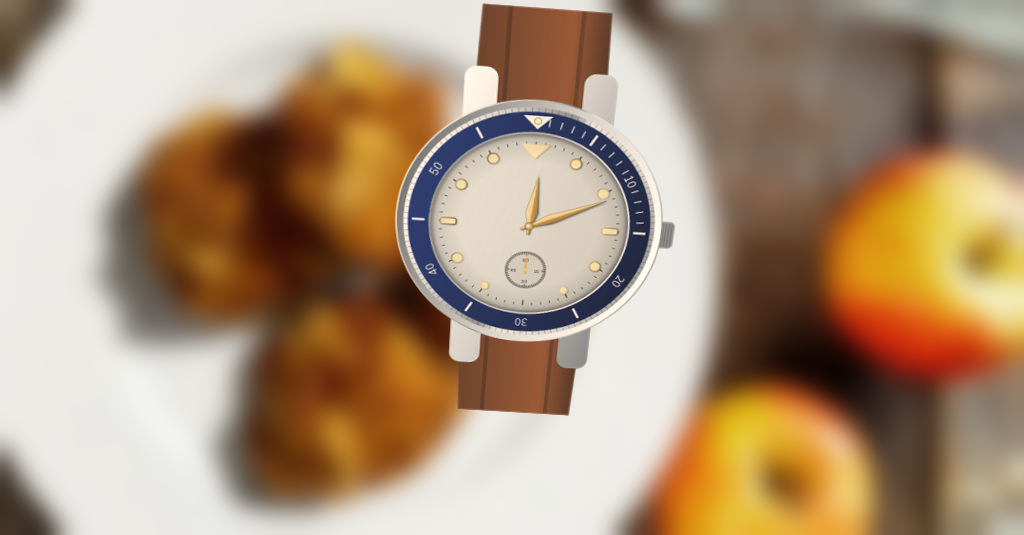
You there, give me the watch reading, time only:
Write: 12:11
